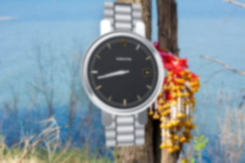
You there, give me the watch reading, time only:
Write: 8:43
